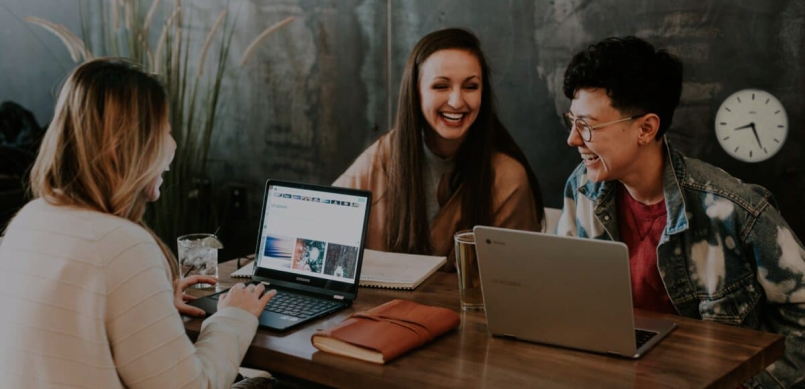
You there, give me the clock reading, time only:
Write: 8:26
